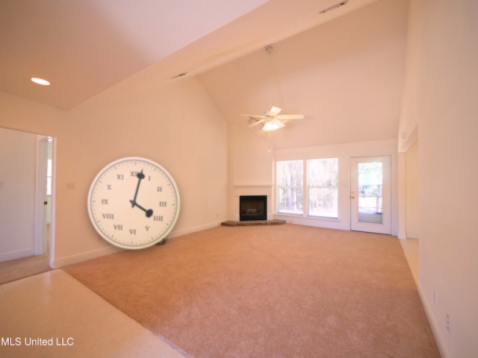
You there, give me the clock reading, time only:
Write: 4:02
